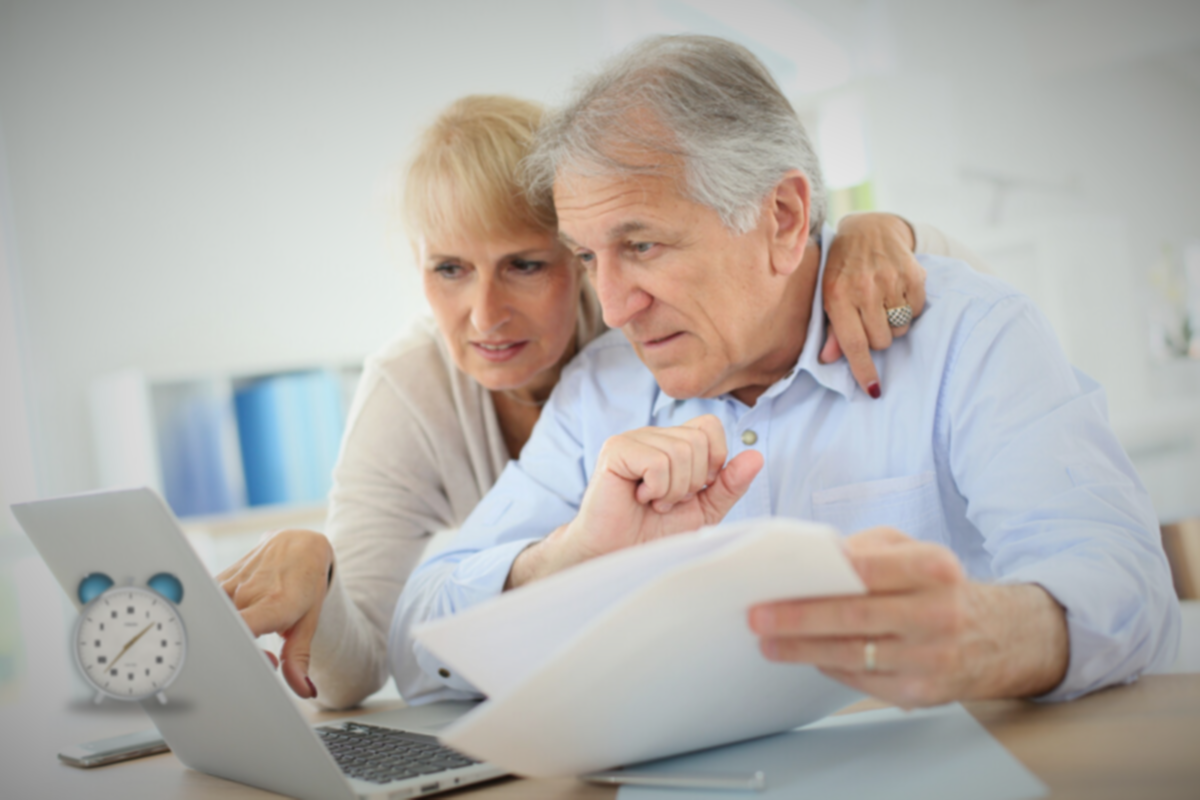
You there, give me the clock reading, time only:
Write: 1:37
